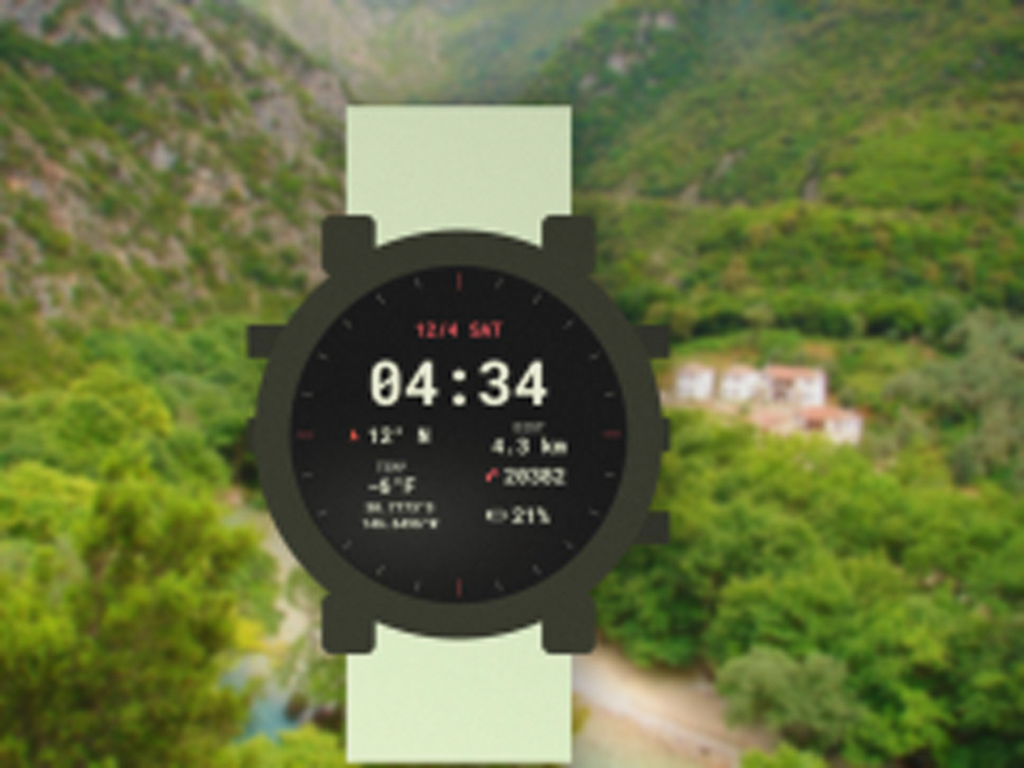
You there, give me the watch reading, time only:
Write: 4:34
